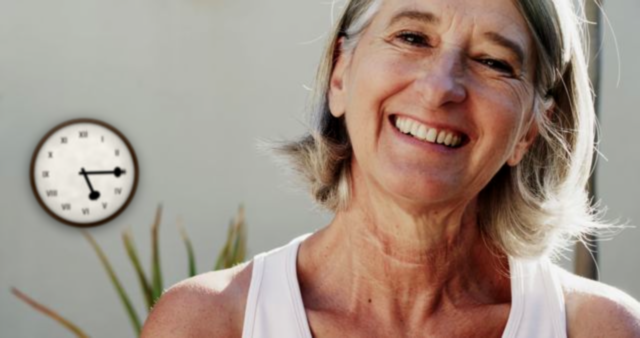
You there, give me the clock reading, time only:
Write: 5:15
